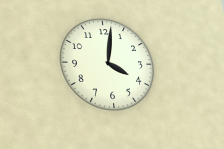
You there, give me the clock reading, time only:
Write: 4:02
